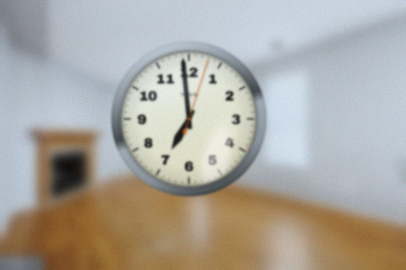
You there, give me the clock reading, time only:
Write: 6:59:03
